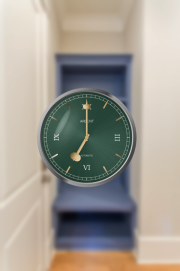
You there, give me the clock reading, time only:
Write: 7:00
